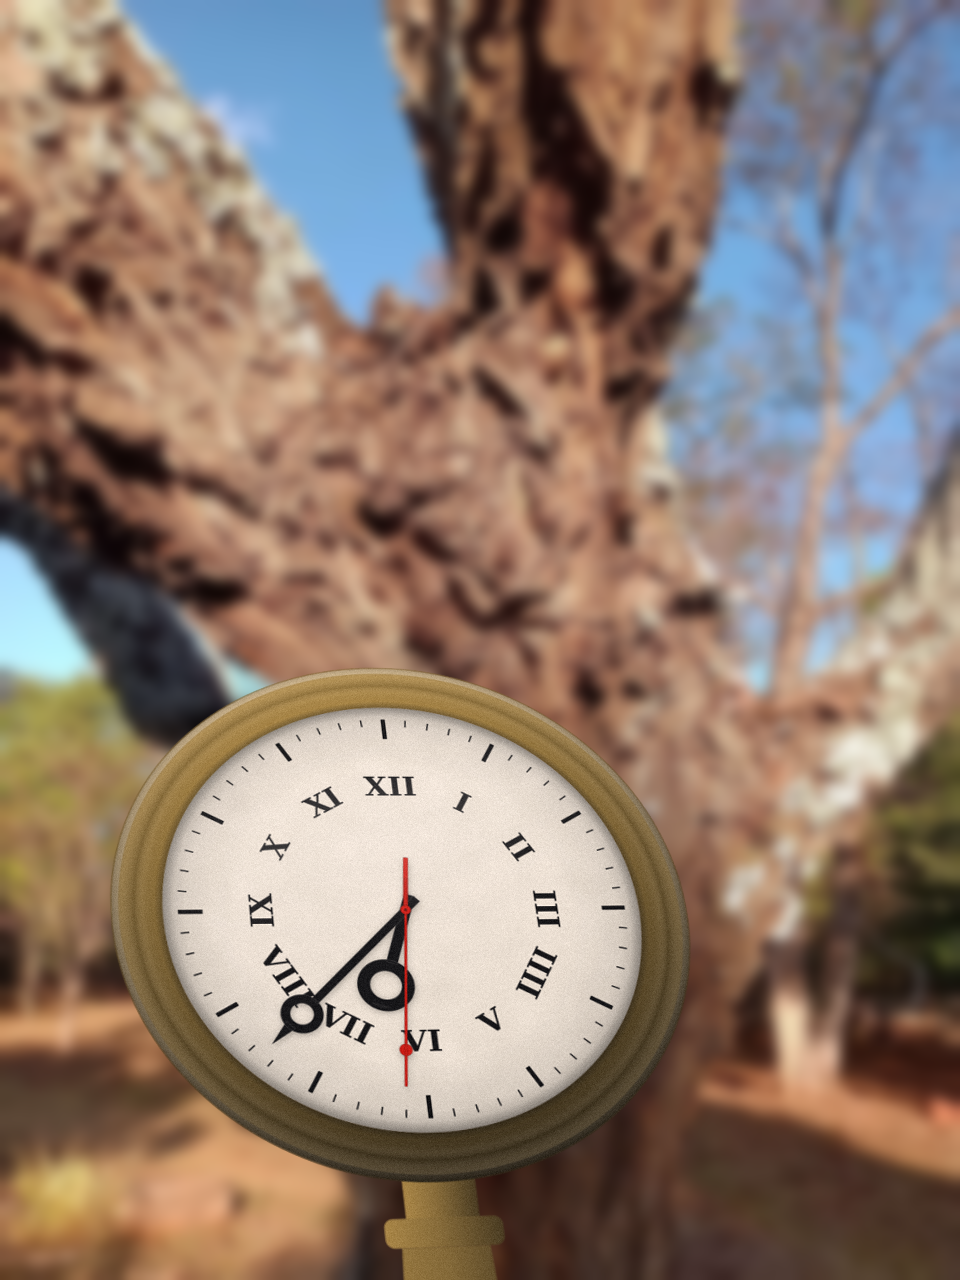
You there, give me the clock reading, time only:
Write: 6:37:31
